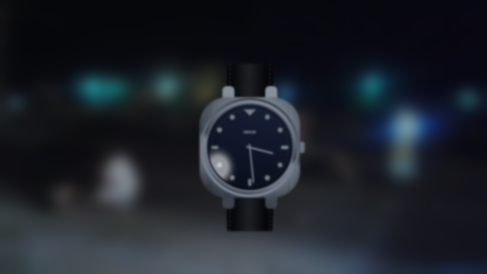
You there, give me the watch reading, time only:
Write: 3:29
